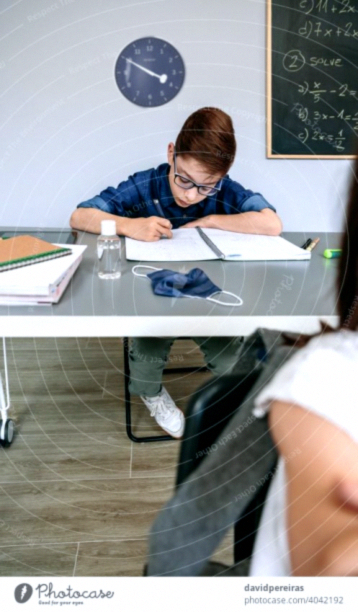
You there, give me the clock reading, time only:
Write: 3:50
